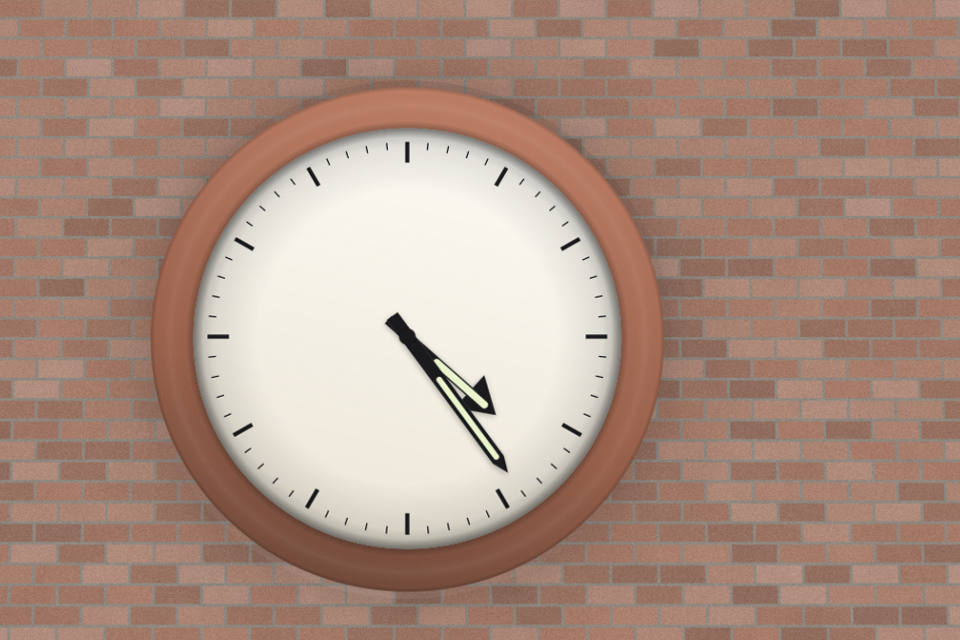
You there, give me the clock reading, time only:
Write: 4:24
